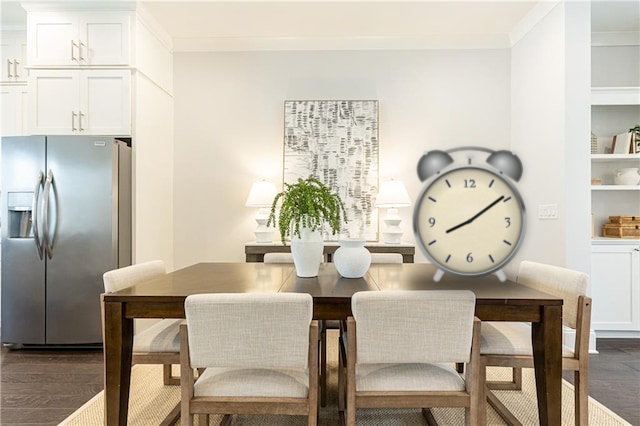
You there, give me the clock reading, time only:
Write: 8:09
